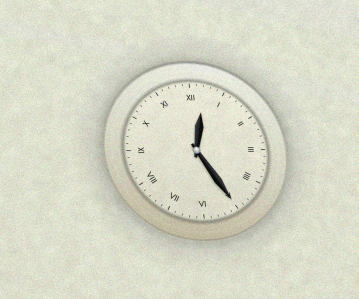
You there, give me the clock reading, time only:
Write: 12:25
